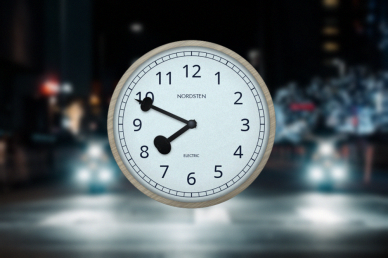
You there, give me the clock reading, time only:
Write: 7:49
